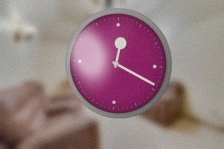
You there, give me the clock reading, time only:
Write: 12:19
